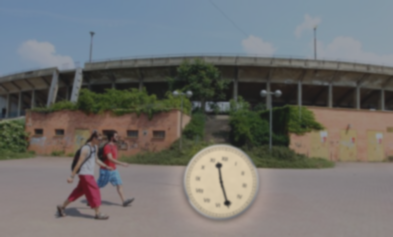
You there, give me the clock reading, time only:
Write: 11:26
